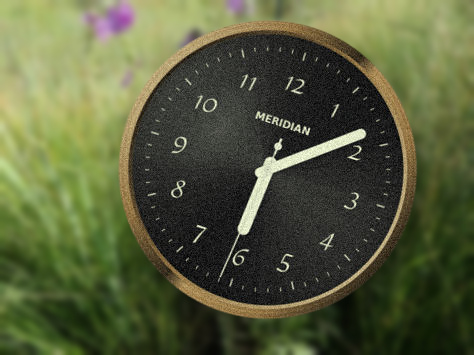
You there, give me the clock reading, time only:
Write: 6:08:31
